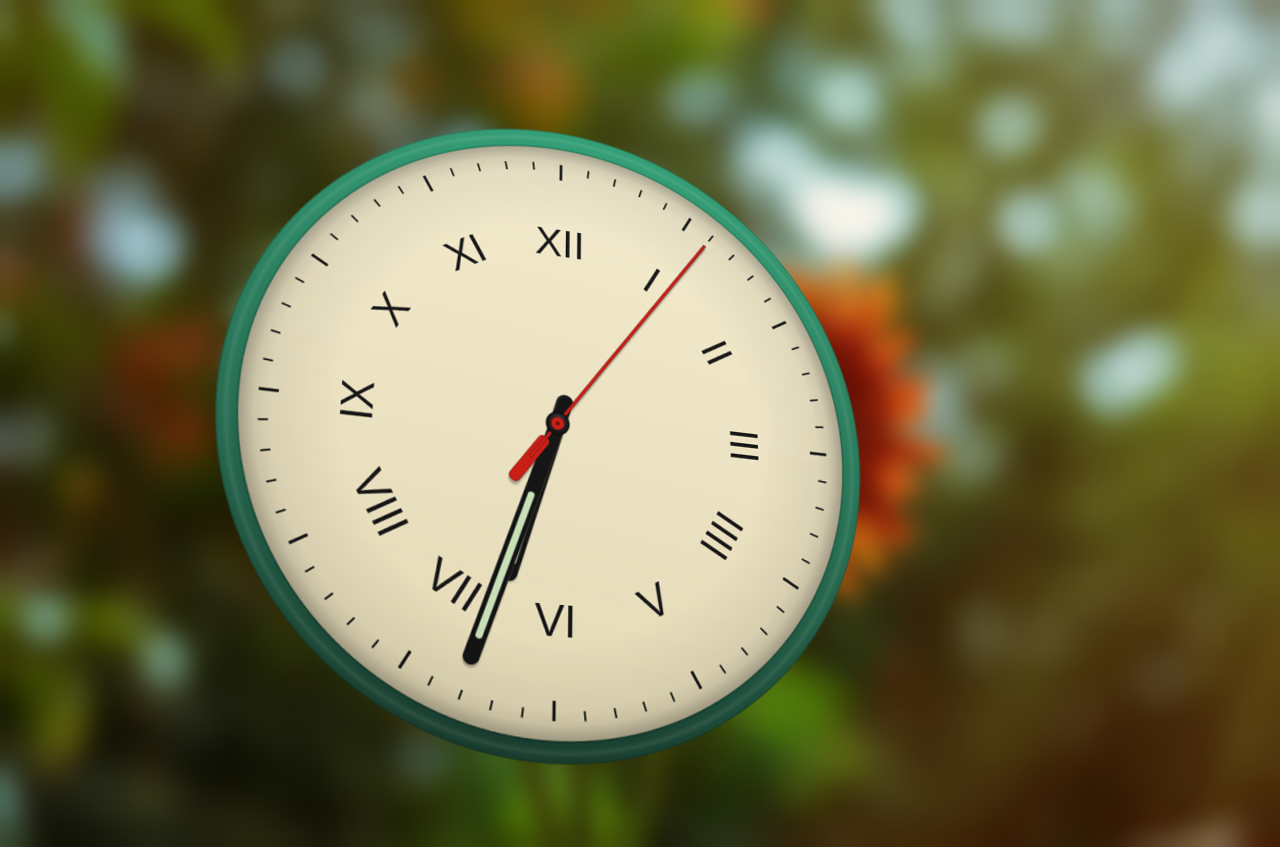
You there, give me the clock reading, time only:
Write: 6:33:06
